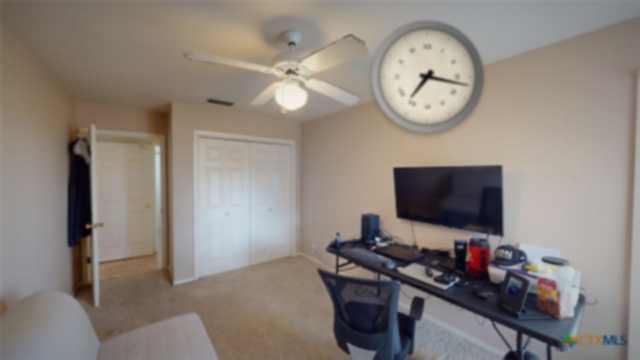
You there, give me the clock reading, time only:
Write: 7:17
